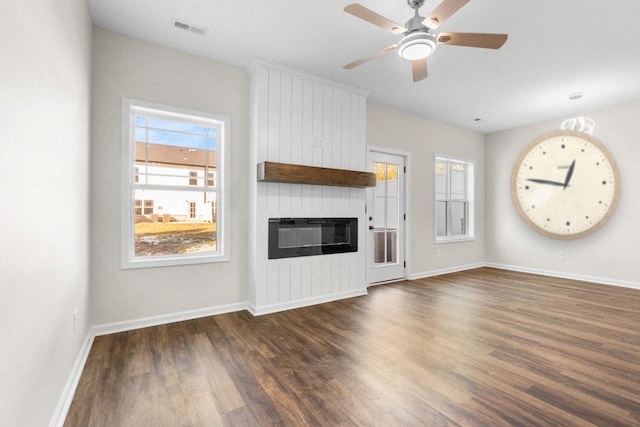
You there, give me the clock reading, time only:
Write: 12:47
